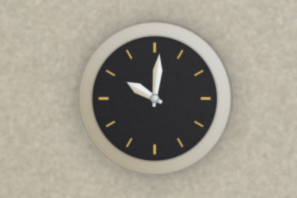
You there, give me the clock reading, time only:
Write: 10:01
